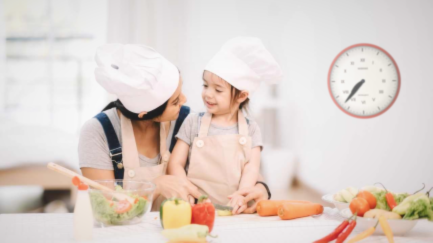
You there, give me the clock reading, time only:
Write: 7:37
